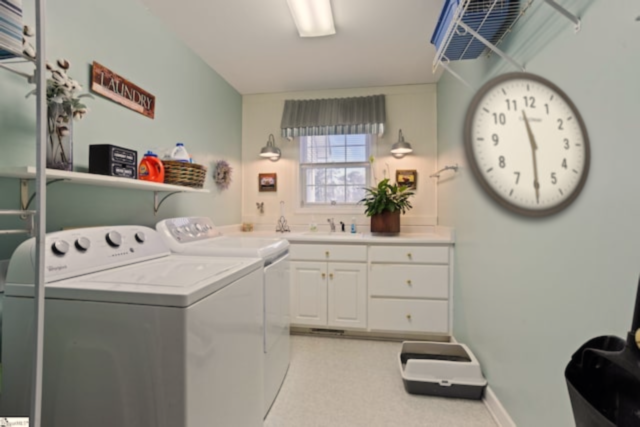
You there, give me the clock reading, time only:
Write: 11:30
